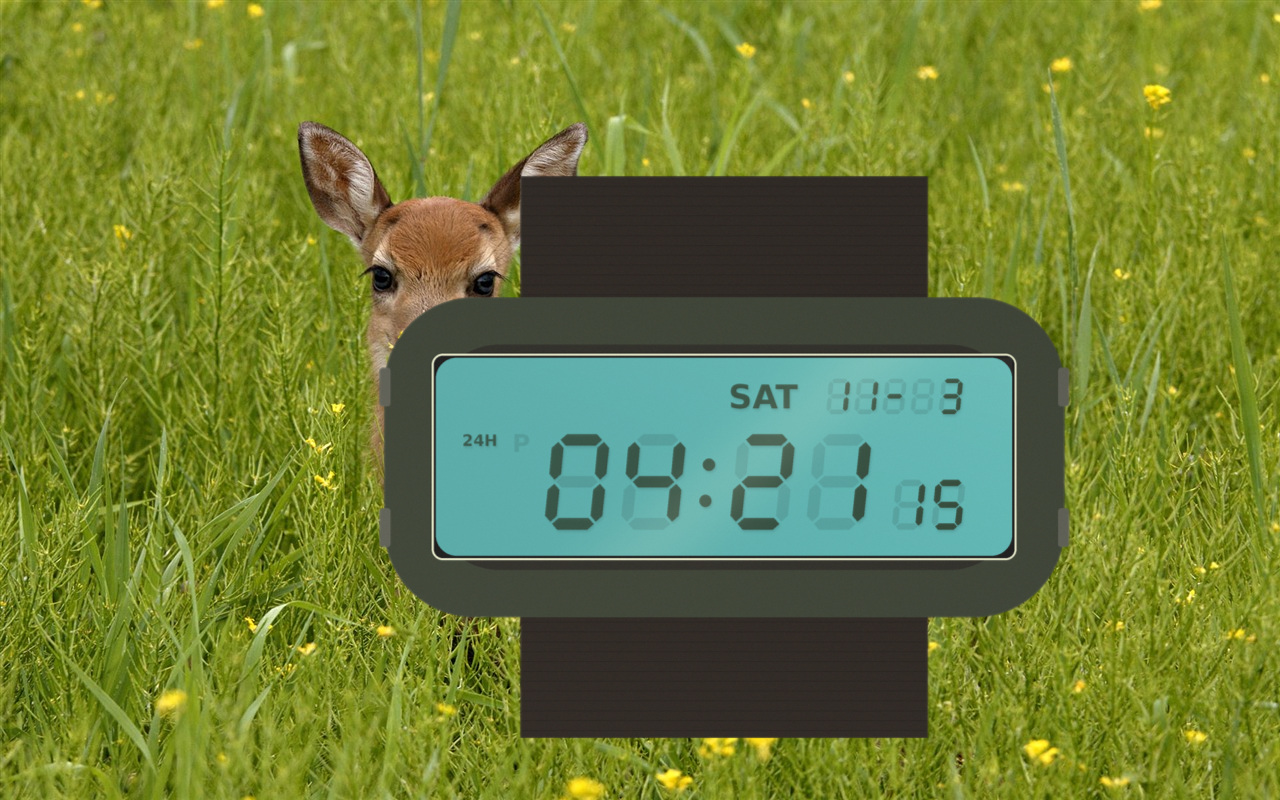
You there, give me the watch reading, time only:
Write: 4:21:15
